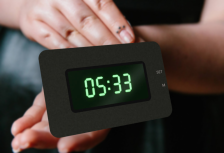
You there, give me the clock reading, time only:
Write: 5:33
